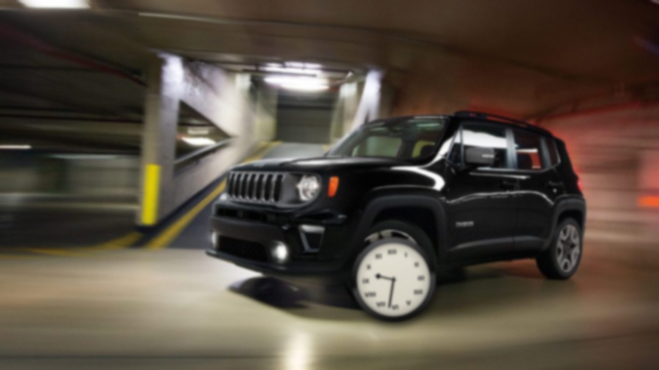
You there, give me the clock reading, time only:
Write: 9:32
